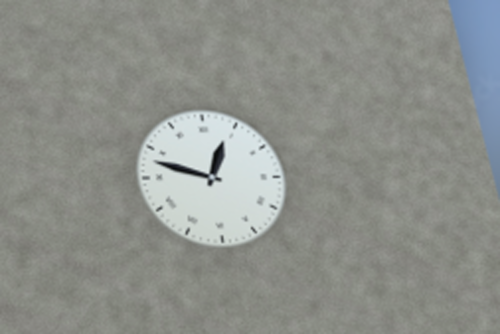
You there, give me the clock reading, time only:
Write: 12:48
